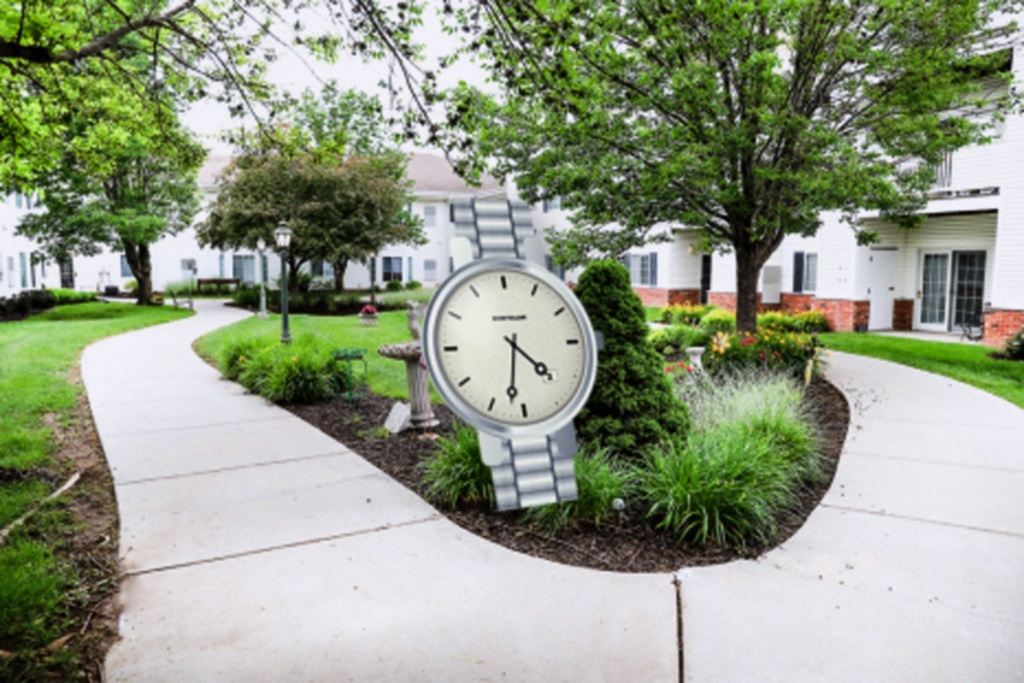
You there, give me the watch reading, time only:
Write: 4:32
